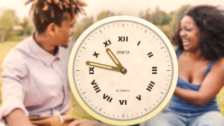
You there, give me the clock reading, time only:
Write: 10:47
